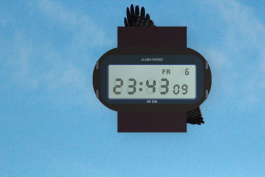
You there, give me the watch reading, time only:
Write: 23:43:09
